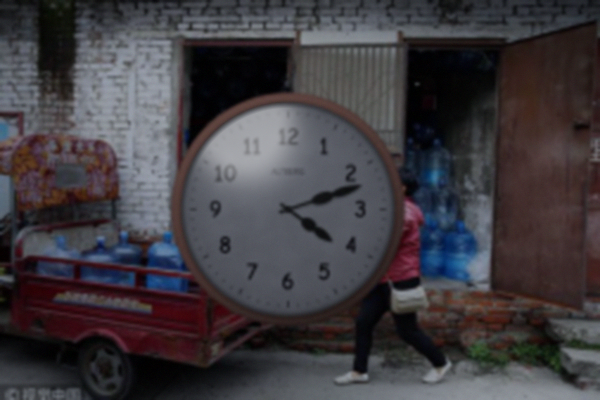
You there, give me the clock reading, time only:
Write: 4:12
